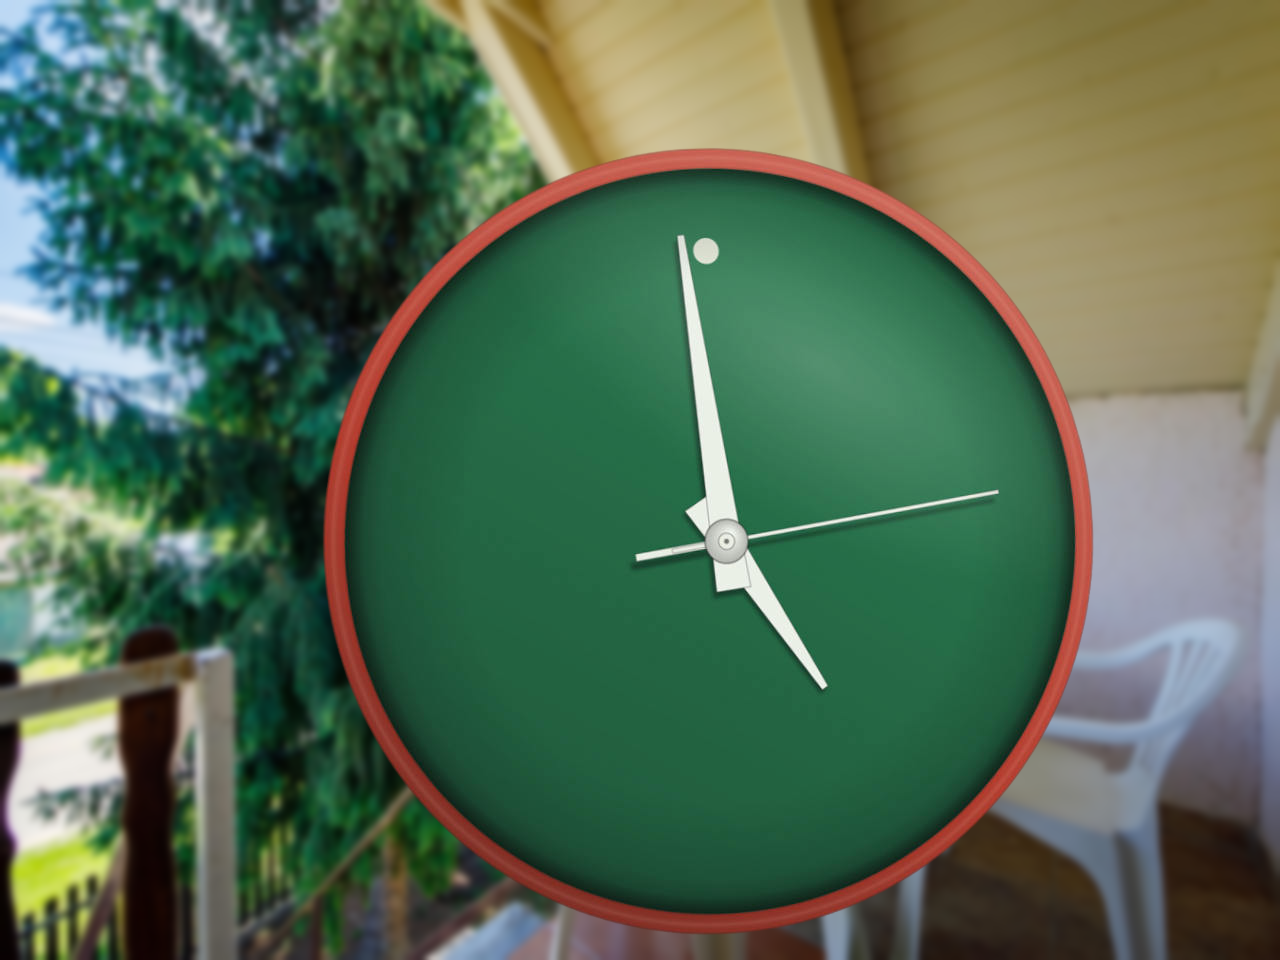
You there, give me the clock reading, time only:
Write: 4:59:14
